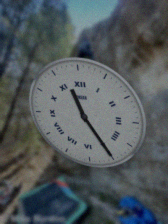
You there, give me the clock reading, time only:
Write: 11:25
